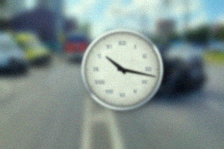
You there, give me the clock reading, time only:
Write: 10:17
